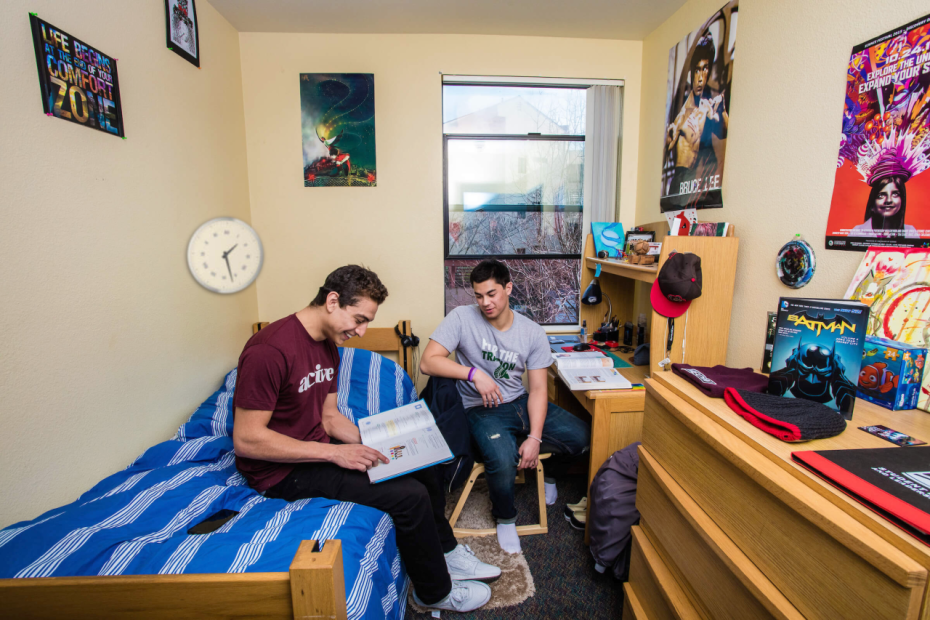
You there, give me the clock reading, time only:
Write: 1:27
